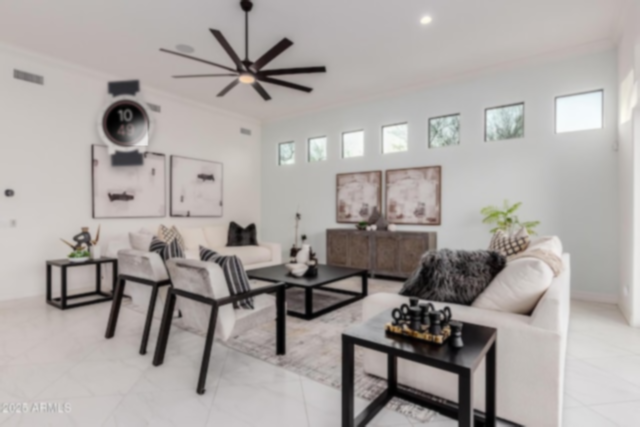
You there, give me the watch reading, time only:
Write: 10:49
